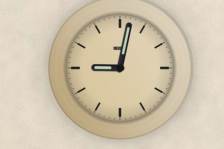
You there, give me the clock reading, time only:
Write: 9:02
